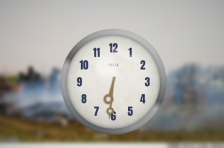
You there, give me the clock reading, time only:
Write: 6:31
